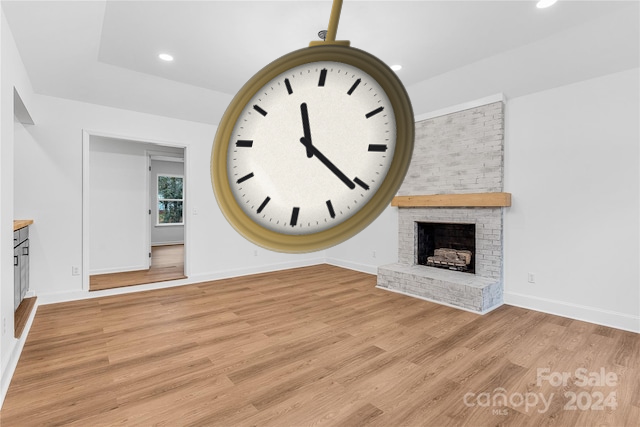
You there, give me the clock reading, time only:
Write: 11:21
